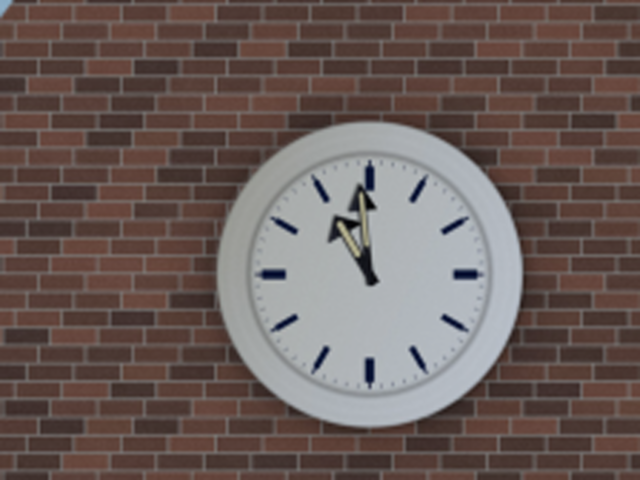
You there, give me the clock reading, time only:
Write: 10:59
